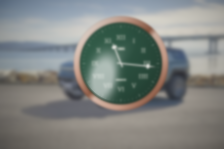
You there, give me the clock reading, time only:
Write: 11:16
